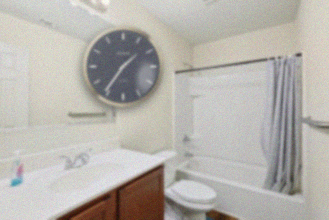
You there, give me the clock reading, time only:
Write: 1:36
